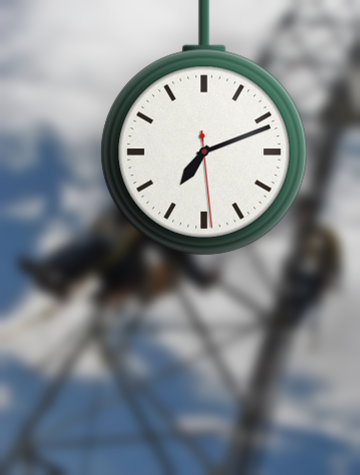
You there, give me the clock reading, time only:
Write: 7:11:29
